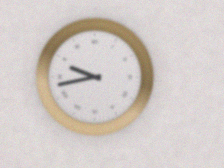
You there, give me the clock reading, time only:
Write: 9:43
